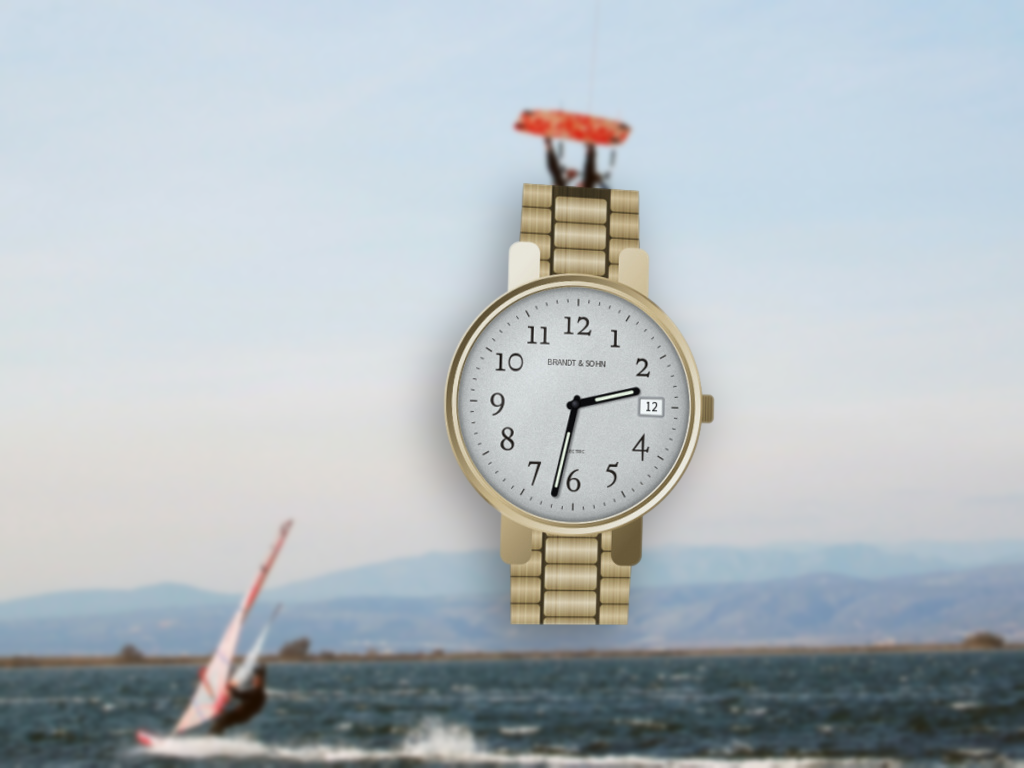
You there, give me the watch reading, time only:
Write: 2:32
